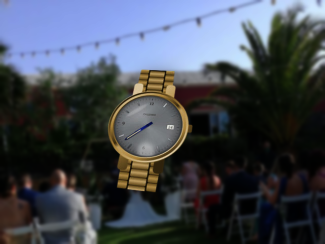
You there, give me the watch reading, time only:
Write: 7:38
